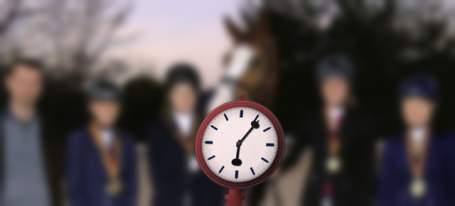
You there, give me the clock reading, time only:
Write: 6:06
